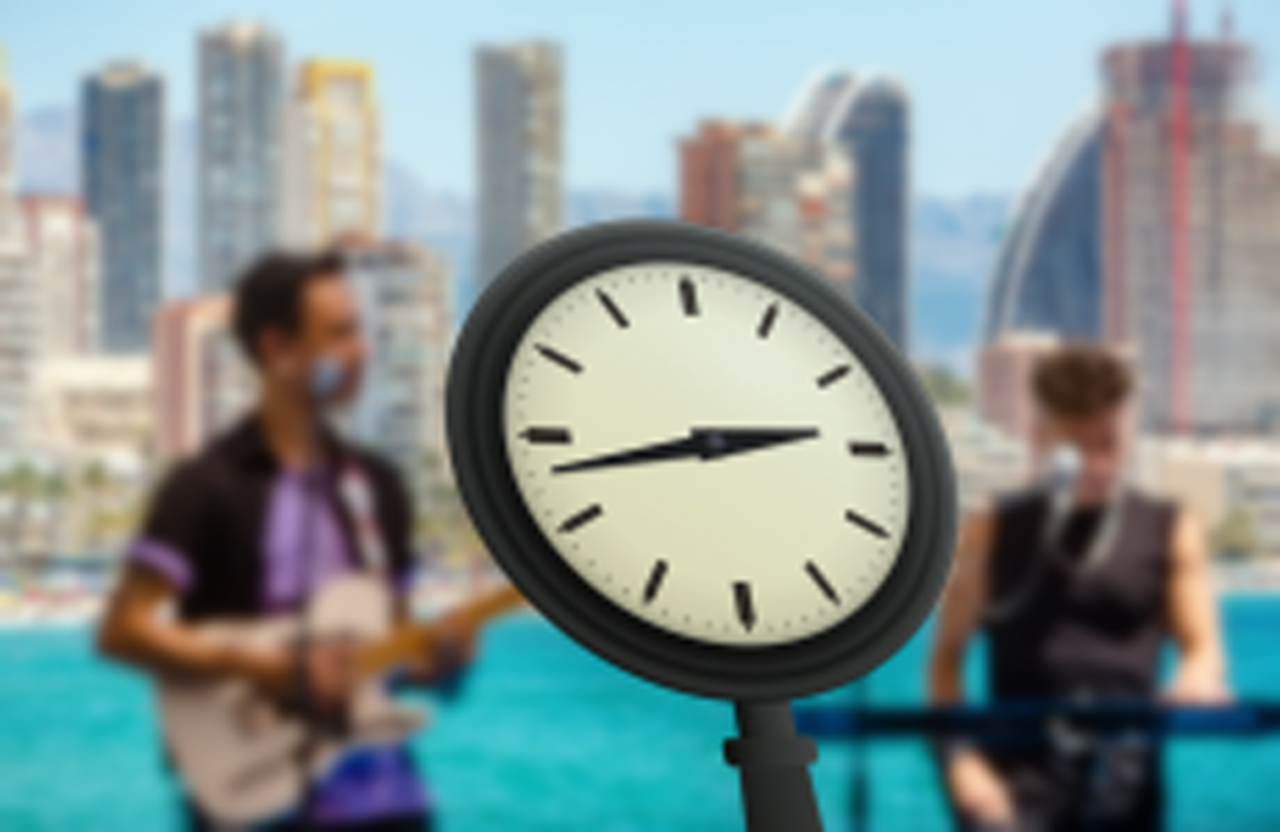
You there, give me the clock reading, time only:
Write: 2:43
